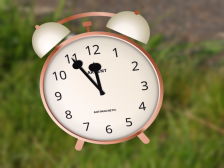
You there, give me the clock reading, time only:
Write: 11:55
